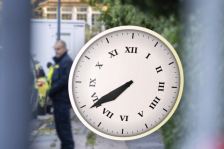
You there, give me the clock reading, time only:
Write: 7:39
